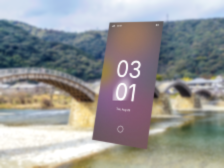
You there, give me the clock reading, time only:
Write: 3:01
